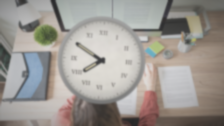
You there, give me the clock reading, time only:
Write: 7:50
